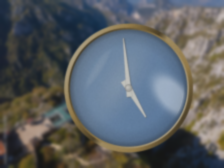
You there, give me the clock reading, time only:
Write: 4:59
